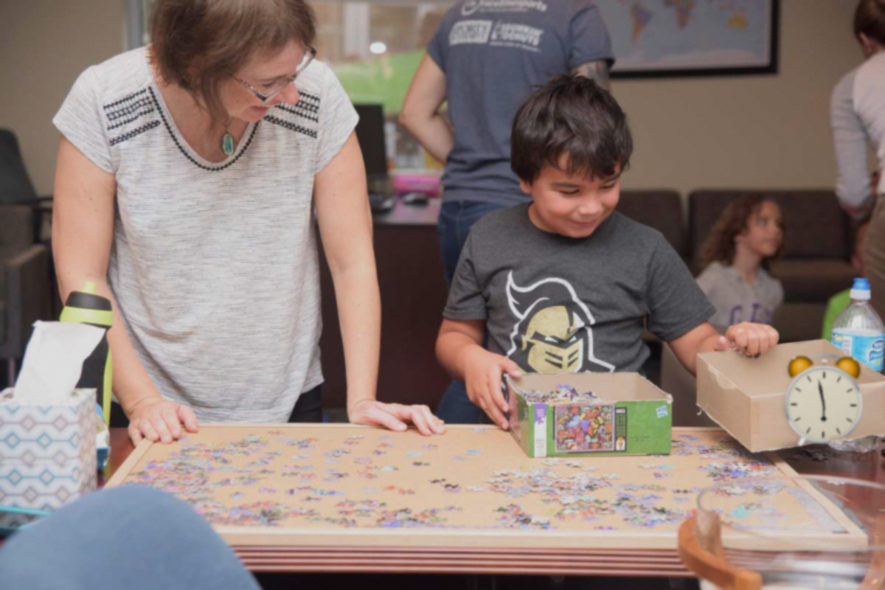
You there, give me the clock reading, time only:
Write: 5:58
